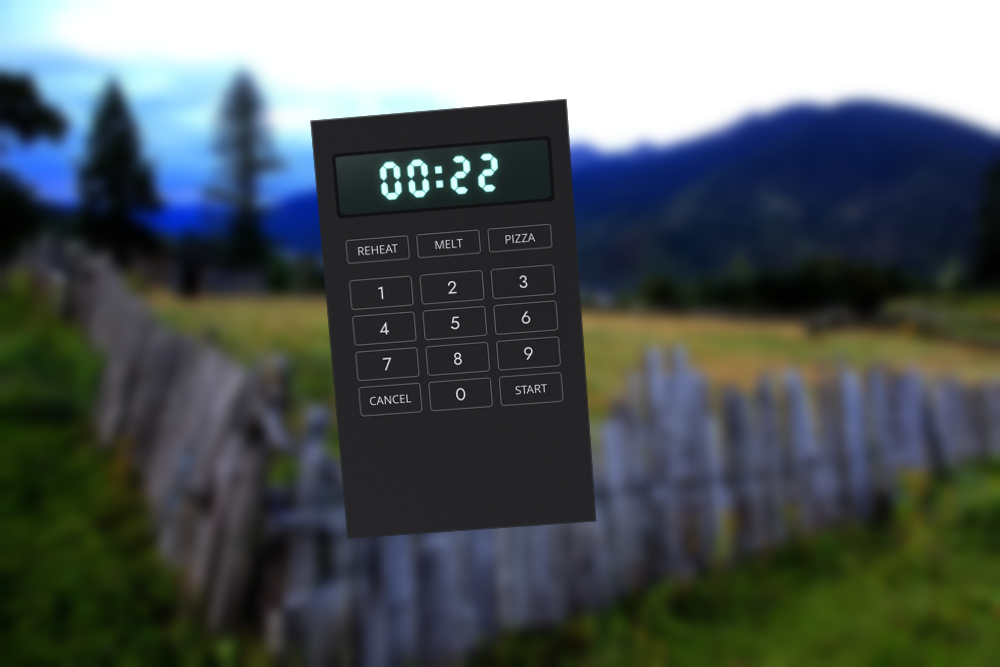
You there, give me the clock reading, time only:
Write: 0:22
